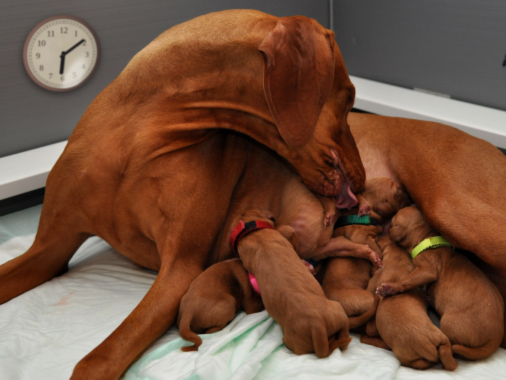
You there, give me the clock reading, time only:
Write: 6:09
